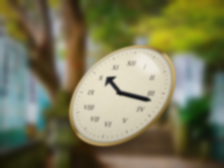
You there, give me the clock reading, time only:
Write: 10:17
